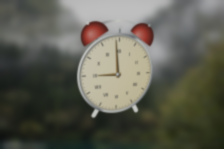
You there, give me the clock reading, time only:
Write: 8:59
